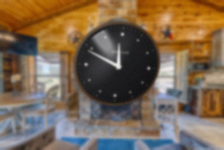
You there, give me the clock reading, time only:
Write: 11:49
